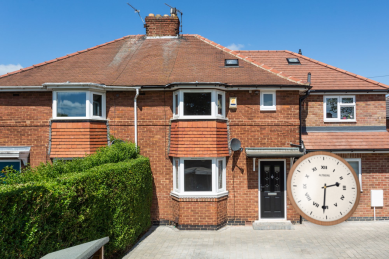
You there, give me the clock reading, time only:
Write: 2:31
